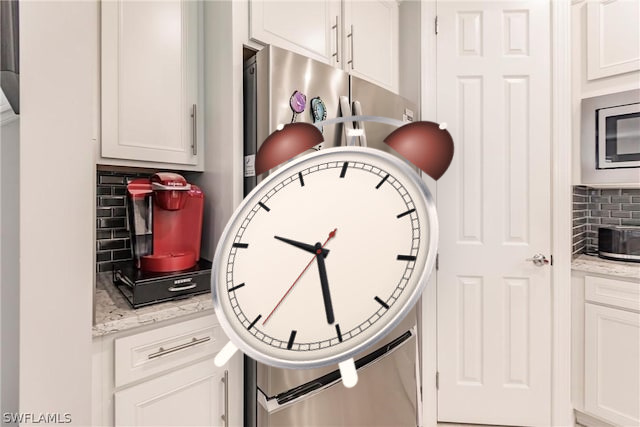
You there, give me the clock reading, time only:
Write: 9:25:34
